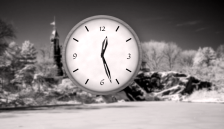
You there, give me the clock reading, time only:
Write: 12:27
